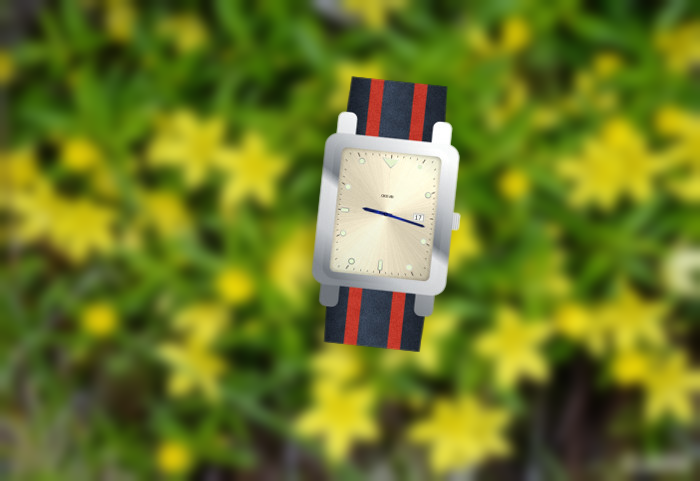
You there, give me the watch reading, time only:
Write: 9:17
